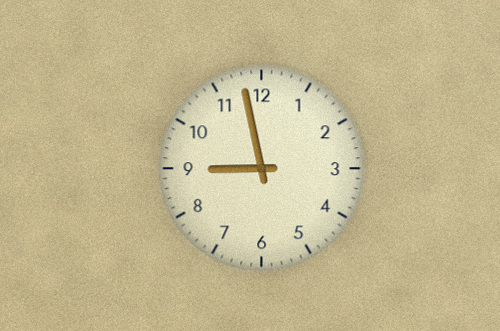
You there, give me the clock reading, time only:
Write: 8:58
